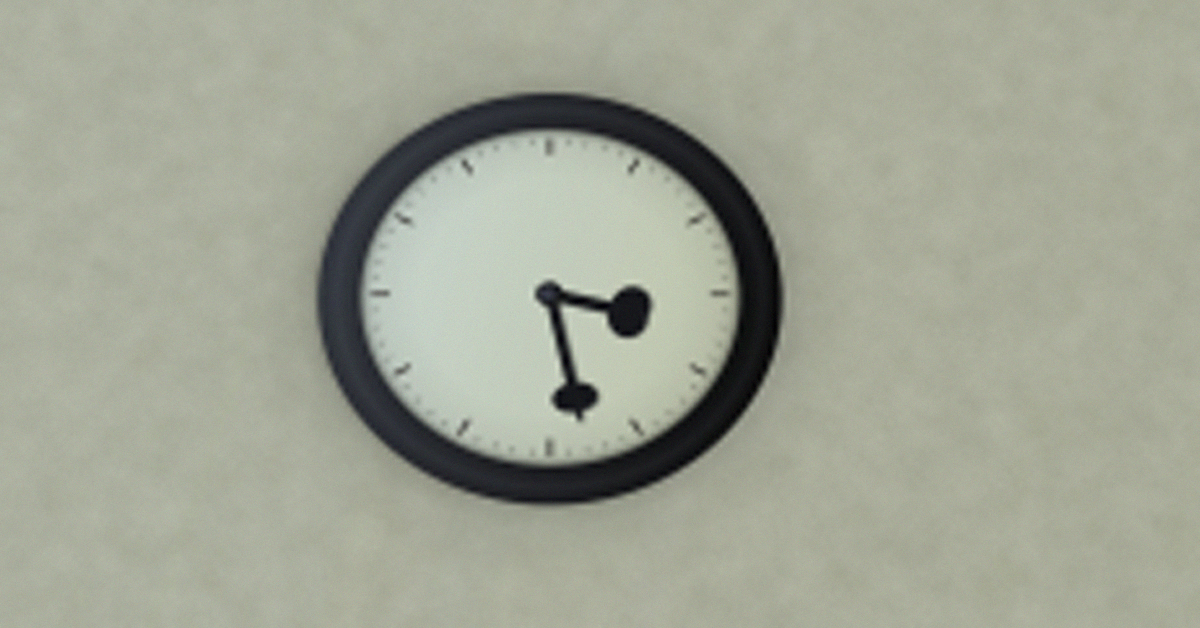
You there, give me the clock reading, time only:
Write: 3:28
